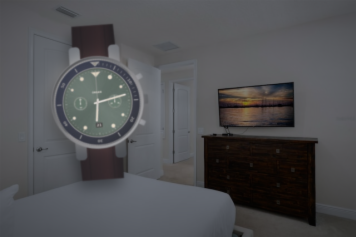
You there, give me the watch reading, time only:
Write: 6:13
